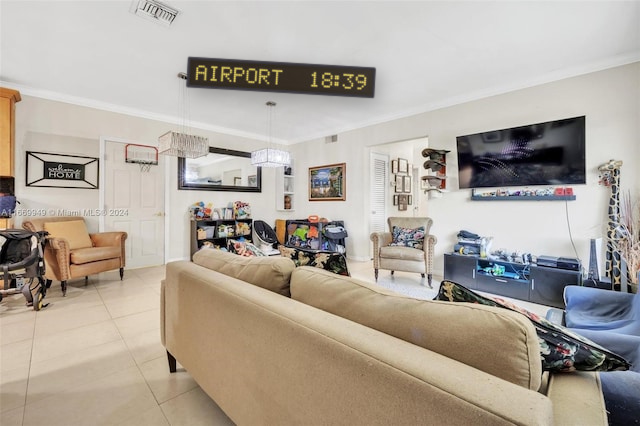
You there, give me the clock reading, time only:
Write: 18:39
